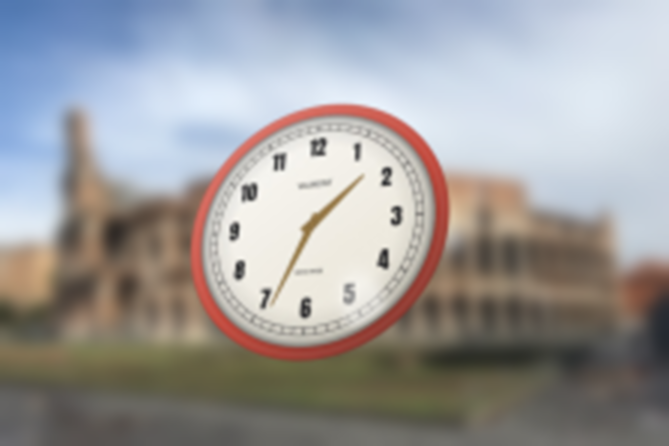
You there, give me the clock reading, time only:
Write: 1:34
